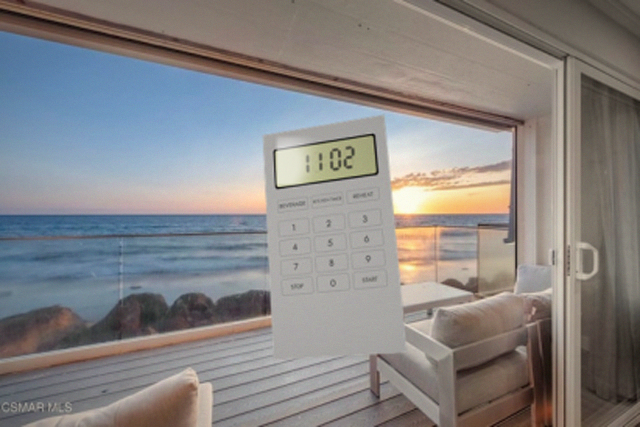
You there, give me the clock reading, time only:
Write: 11:02
